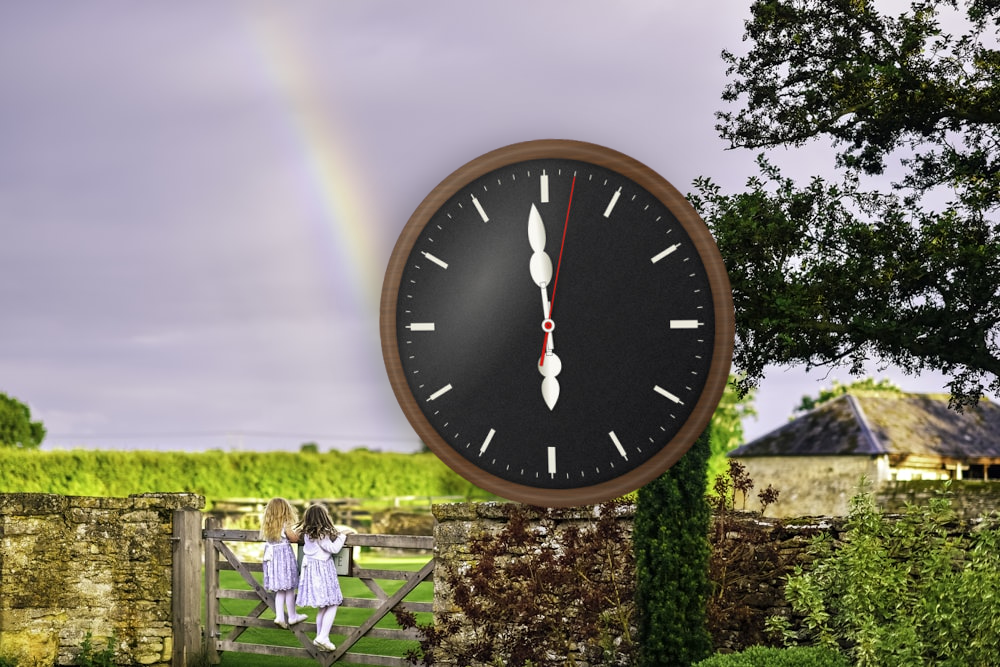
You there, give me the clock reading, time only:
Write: 5:59:02
